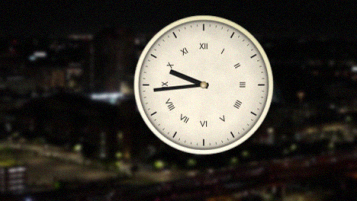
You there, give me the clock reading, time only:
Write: 9:44
